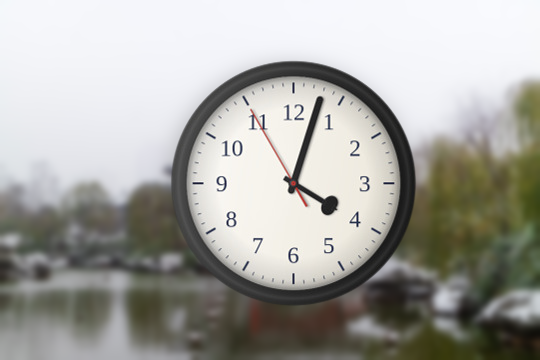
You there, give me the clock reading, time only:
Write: 4:02:55
